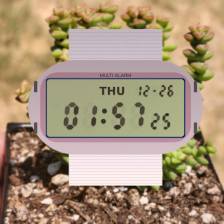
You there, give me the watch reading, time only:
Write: 1:57:25
